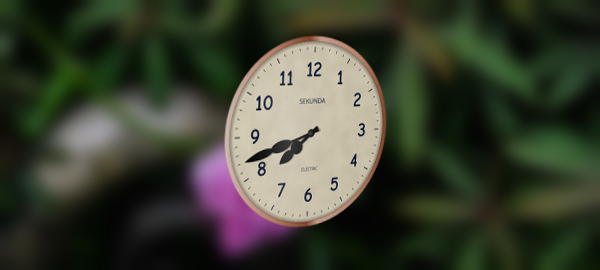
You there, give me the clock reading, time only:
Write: 7:42
